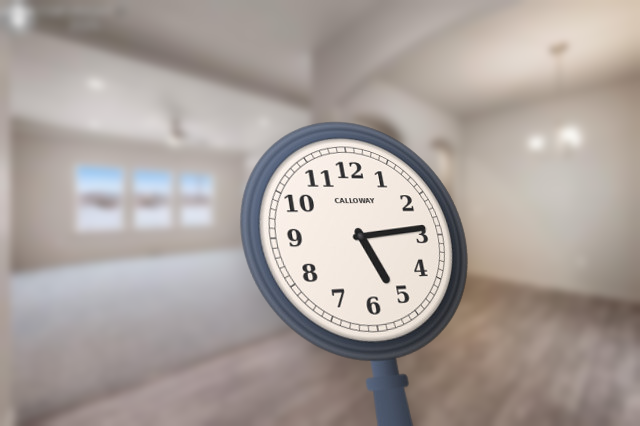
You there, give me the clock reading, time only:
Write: 5:14
